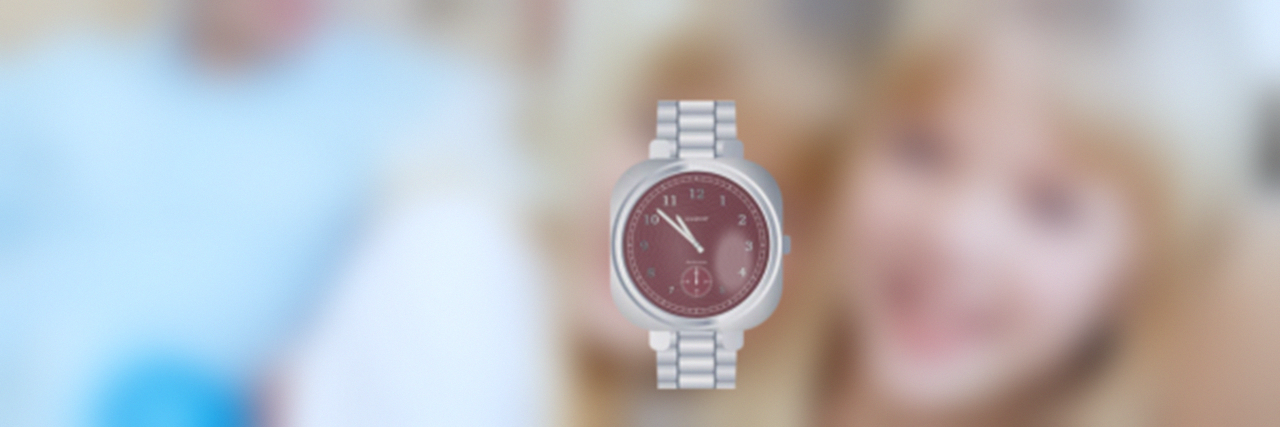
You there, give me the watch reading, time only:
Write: 10:52
